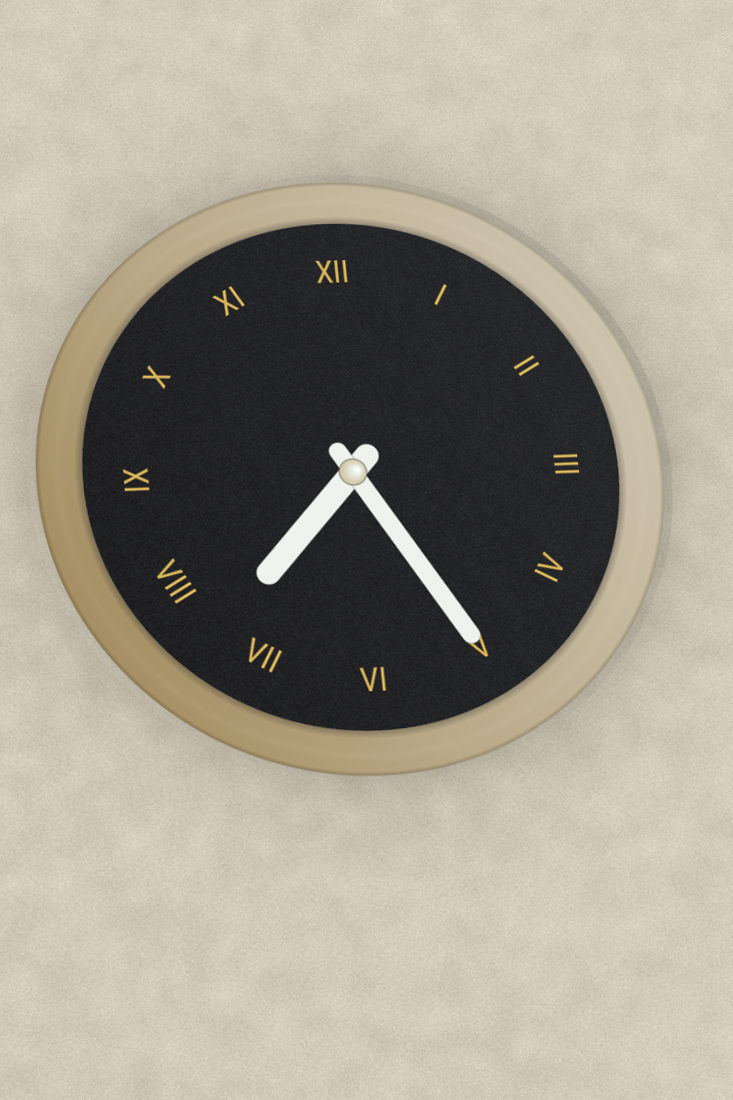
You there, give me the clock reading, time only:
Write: 7:25
